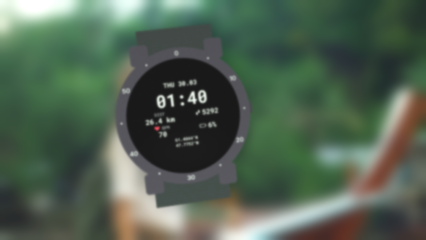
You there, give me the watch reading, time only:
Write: 1:40
